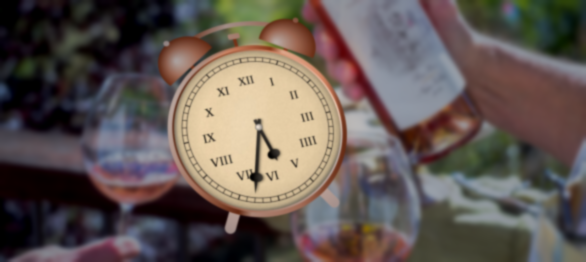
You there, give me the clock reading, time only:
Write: 5:33
